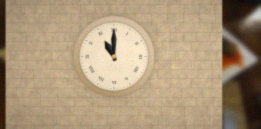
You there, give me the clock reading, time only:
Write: 11:00
